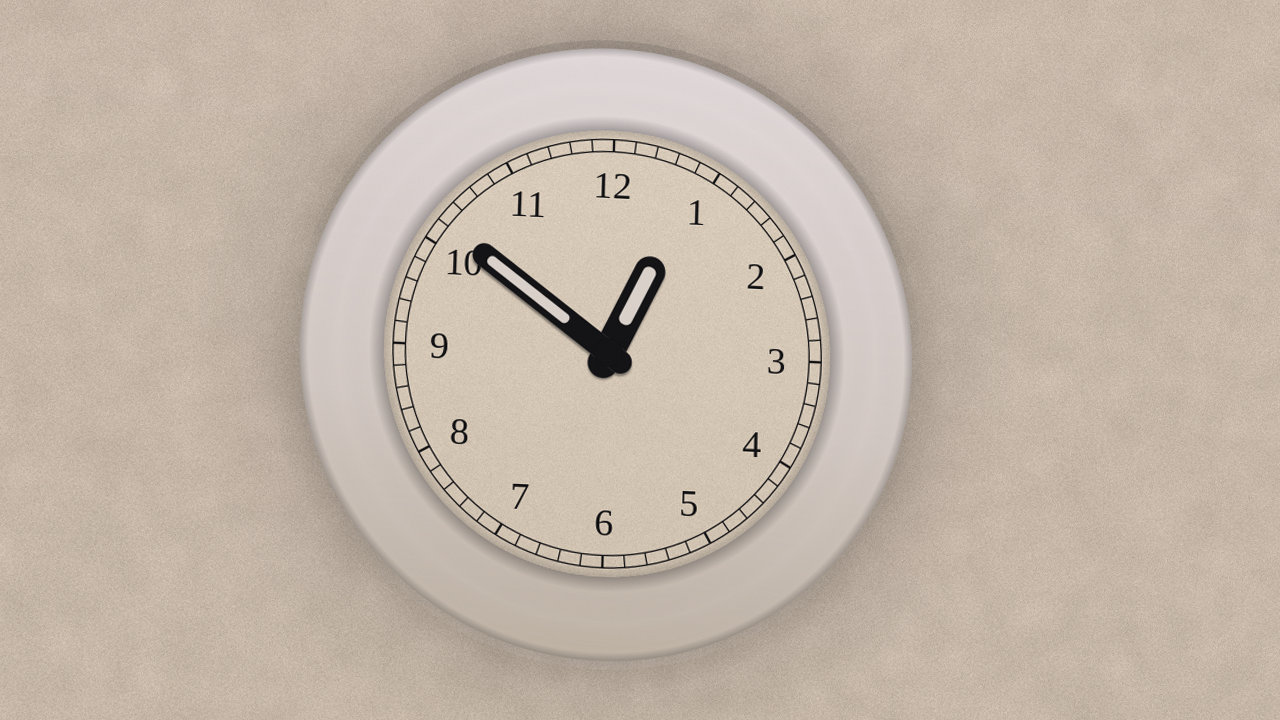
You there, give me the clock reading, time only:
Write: 12:51
